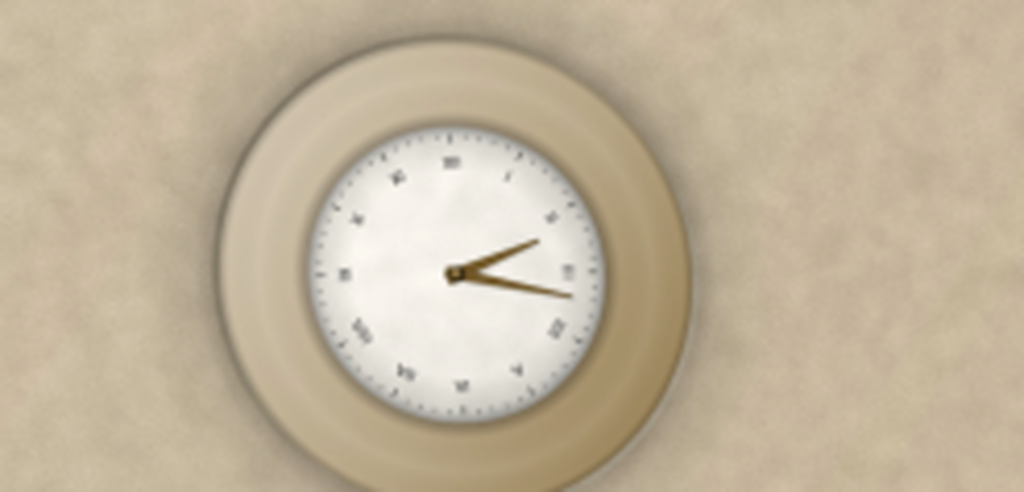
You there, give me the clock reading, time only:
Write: 2:17
